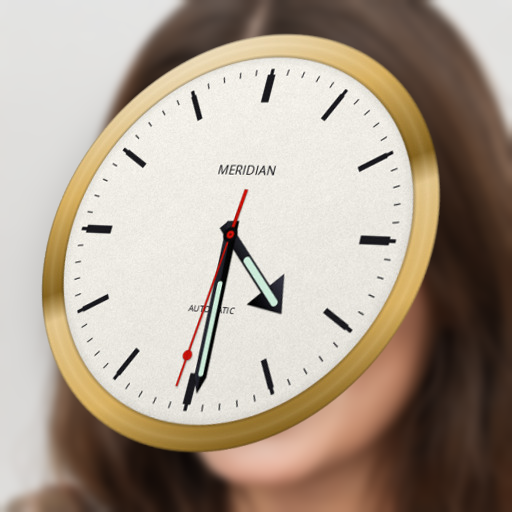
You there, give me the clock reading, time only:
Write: 4:29:31
